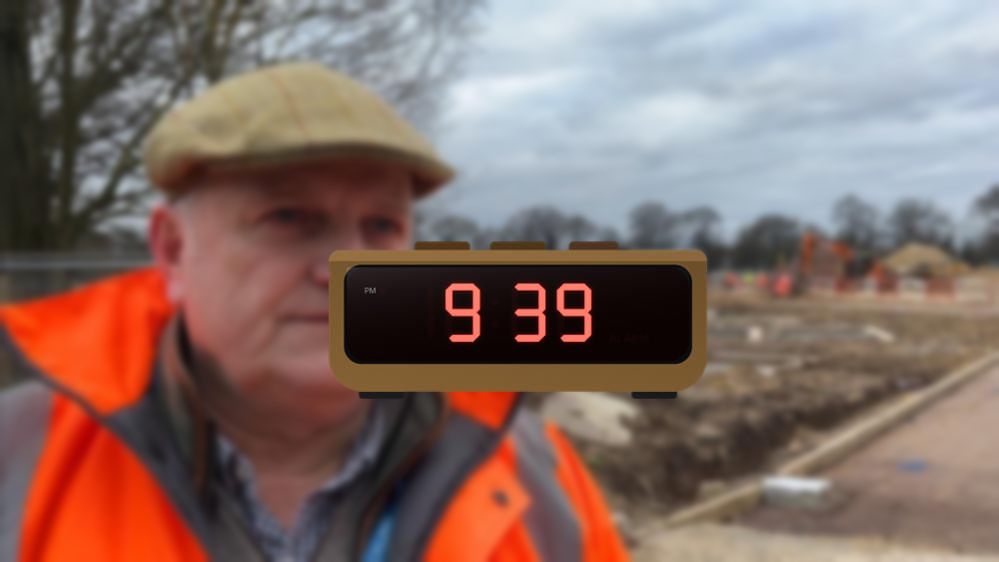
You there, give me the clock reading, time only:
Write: 9:39
